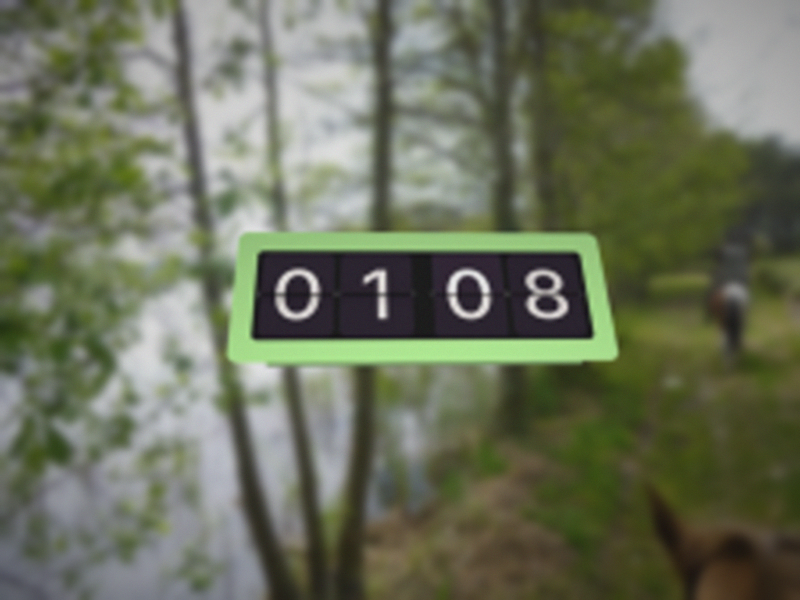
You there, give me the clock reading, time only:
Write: 1:08
